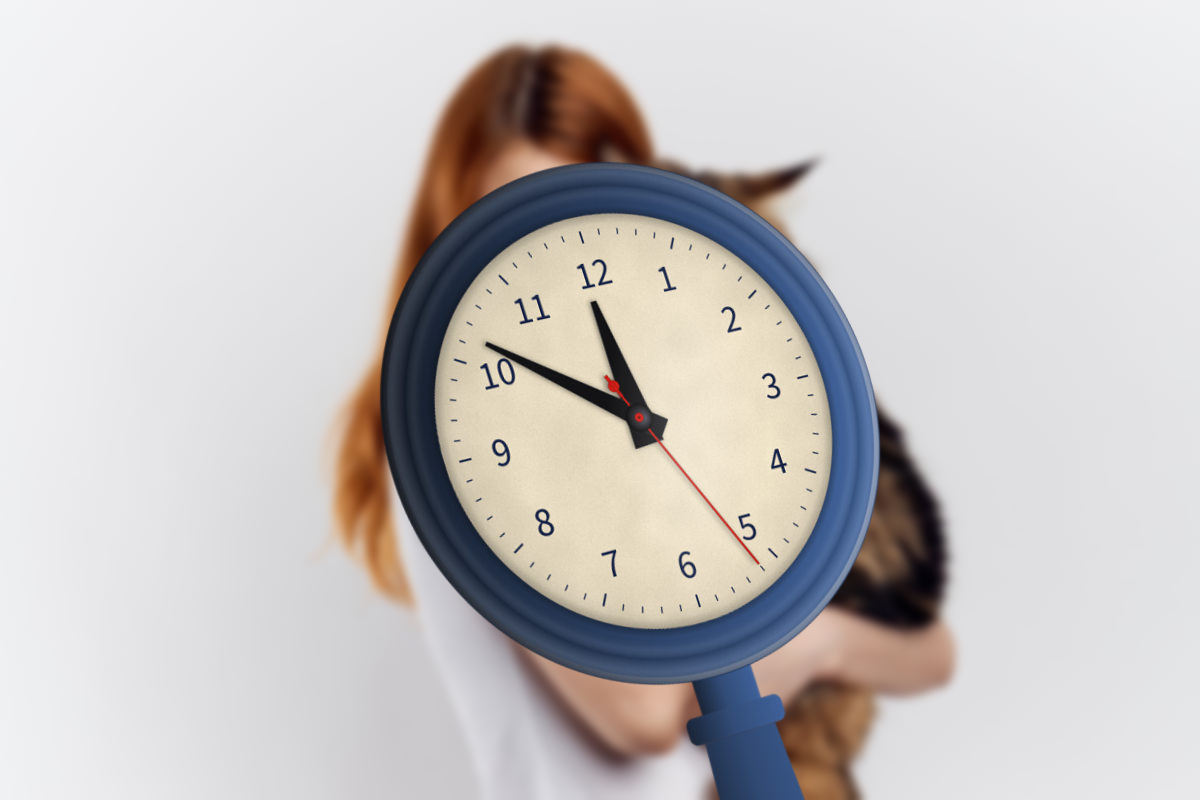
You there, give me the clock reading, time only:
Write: 11:51:26
